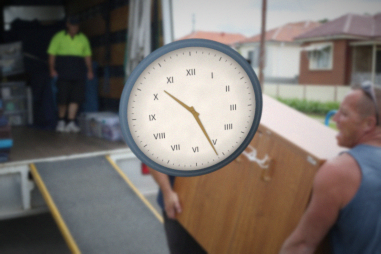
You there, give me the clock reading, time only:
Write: 10:26
